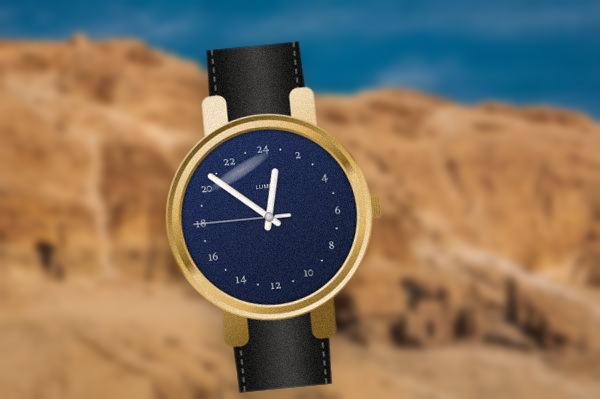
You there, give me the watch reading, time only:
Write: 0:51:45
